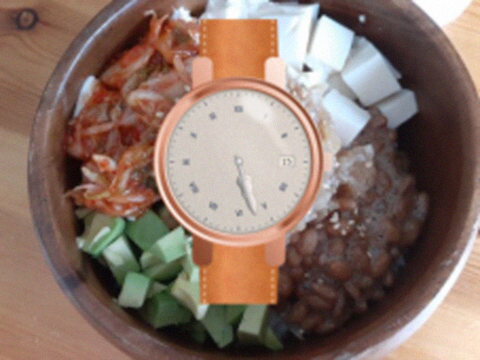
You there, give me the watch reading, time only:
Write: 5:27
